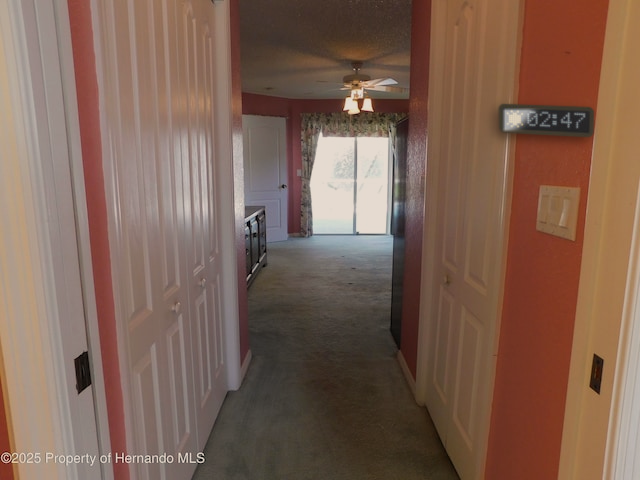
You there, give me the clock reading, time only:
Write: 2:47
